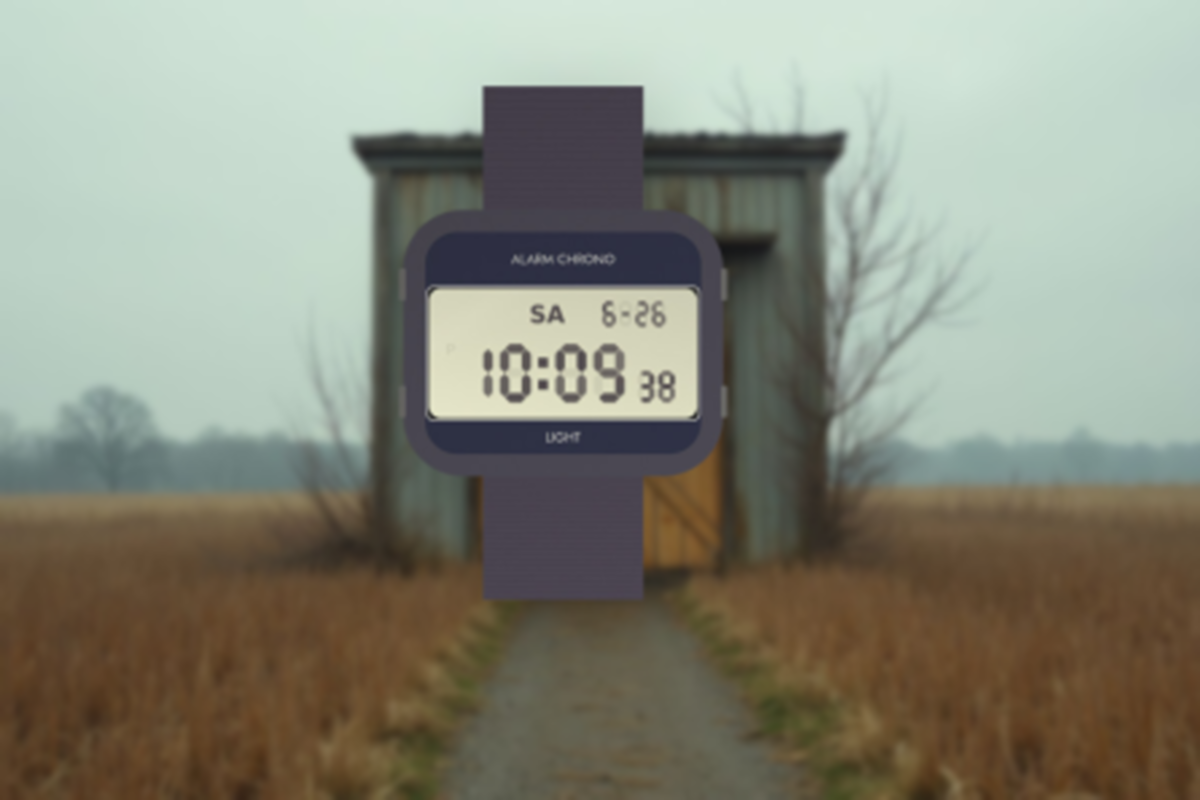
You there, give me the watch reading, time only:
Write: 10:09:38
